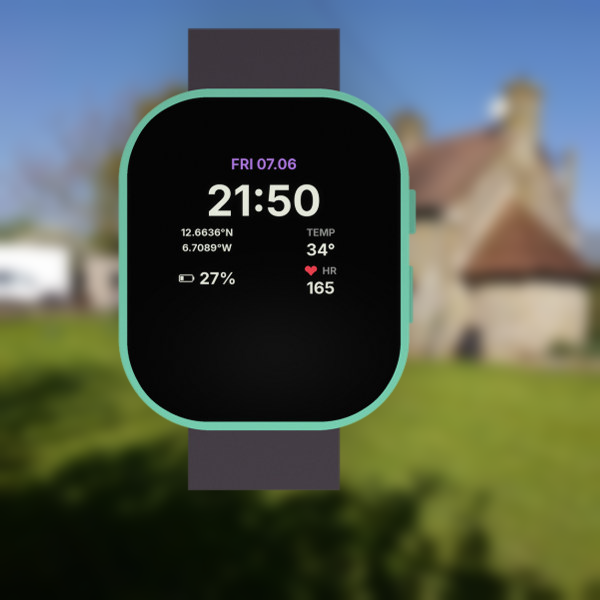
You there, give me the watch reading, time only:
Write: 21:50
